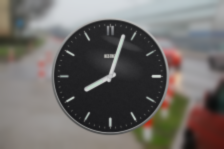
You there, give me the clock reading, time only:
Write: 8:03
